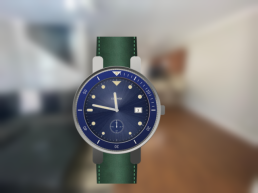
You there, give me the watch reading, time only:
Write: 11:47
